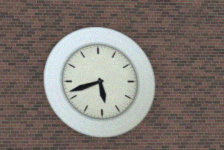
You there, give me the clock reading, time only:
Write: 5:42
